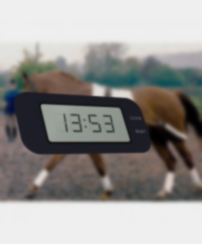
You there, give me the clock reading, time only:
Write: 13:53
